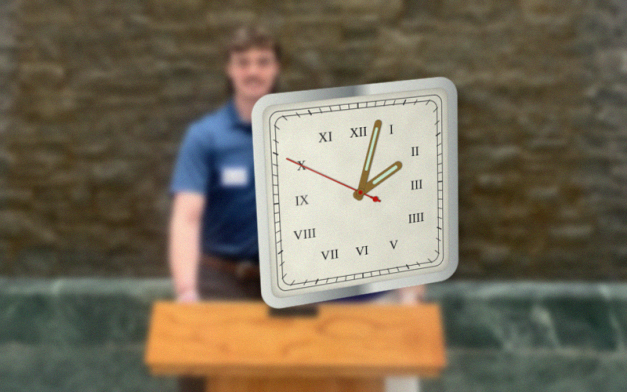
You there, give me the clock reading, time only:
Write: 2:02:50
